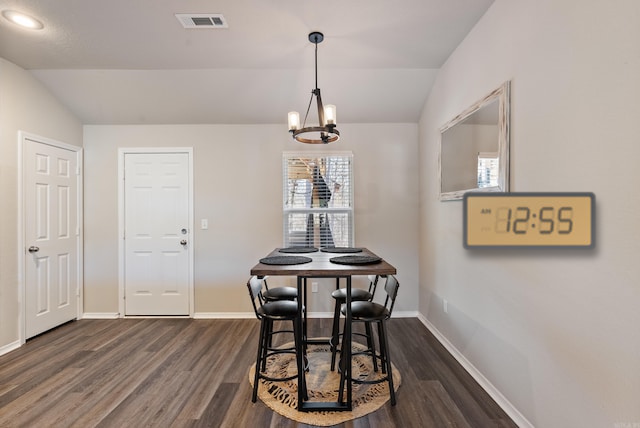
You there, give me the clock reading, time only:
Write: 12:55
